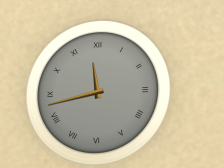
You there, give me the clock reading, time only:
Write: 11:43
